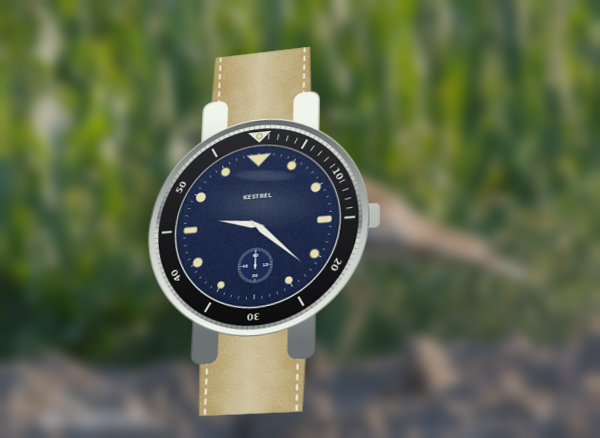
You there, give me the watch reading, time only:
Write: 9:22
